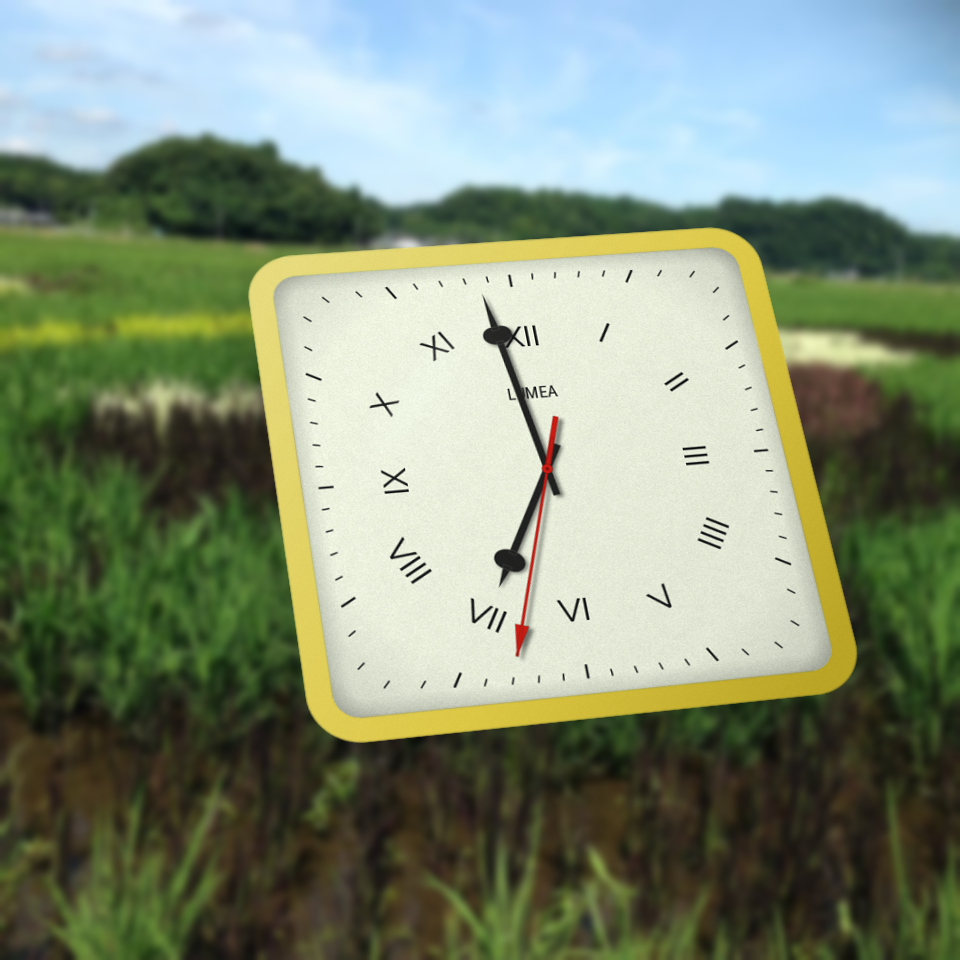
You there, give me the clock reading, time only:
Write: 6:58:33
